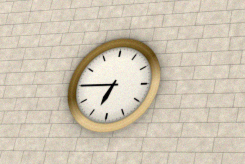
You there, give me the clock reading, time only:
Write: 6:45
